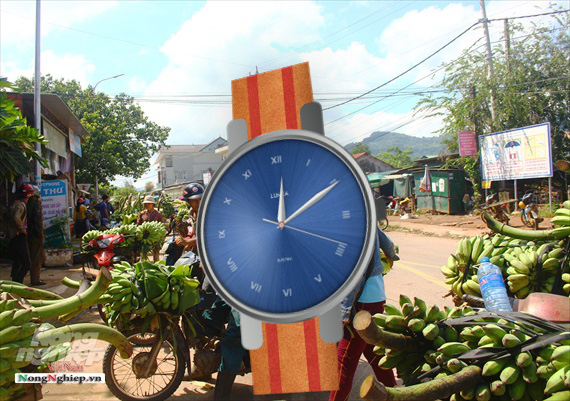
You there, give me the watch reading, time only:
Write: 12:10:19
